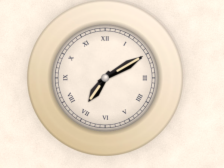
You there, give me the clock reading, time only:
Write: 7:10
